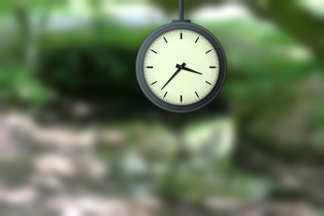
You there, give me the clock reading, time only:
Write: 3:37
